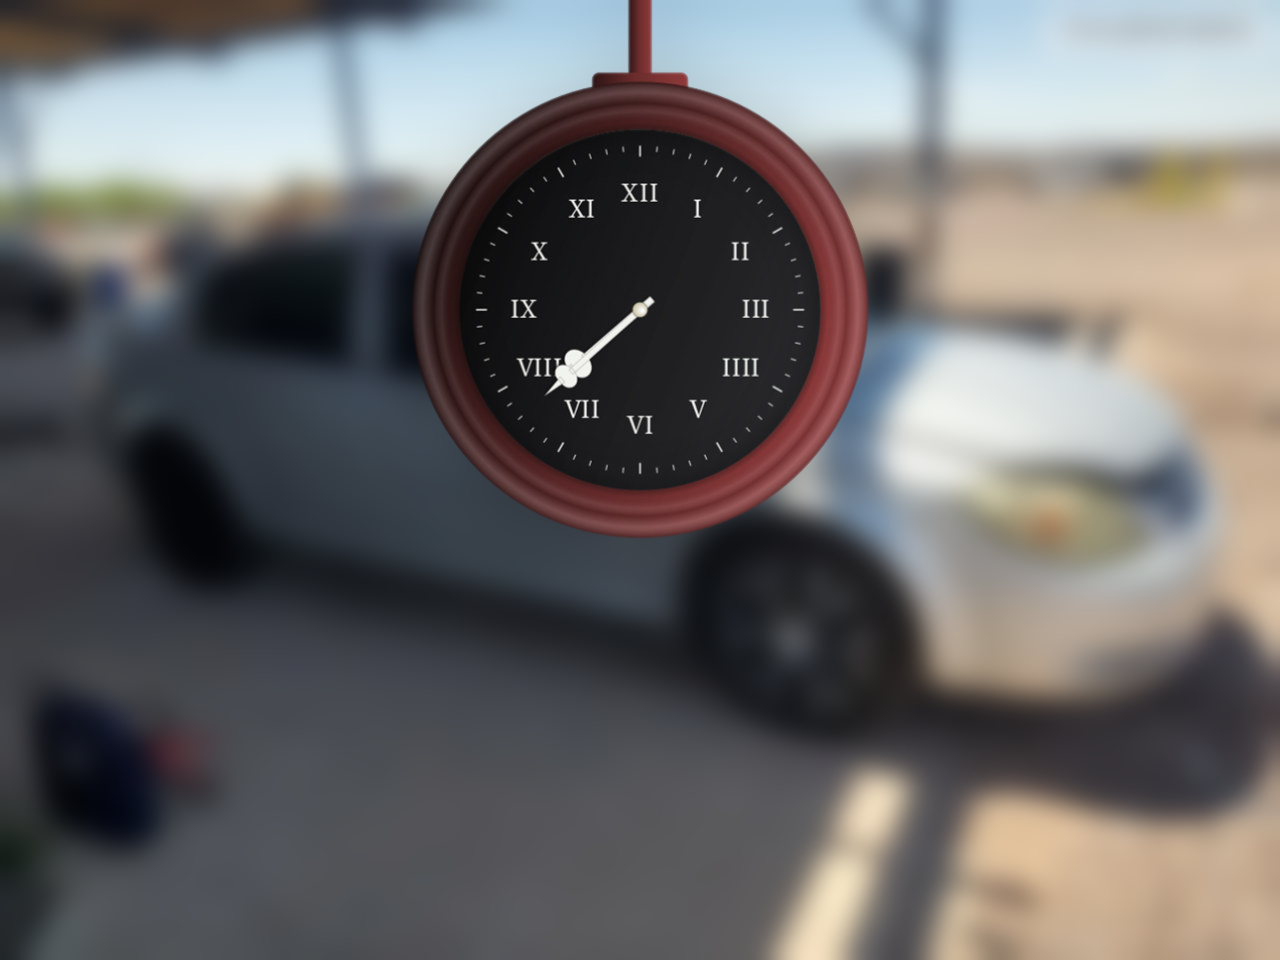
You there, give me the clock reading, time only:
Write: 7:38
